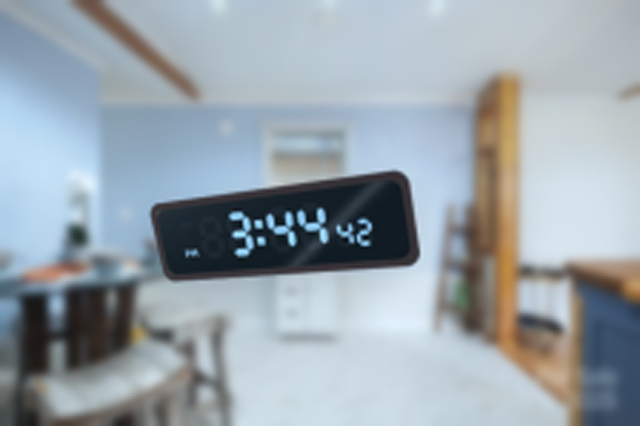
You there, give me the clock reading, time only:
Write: 3:44:42
